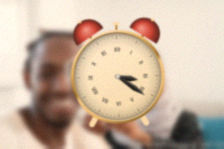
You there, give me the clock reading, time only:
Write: 3:21
